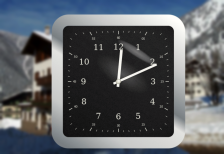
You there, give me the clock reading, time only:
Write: 12:11
